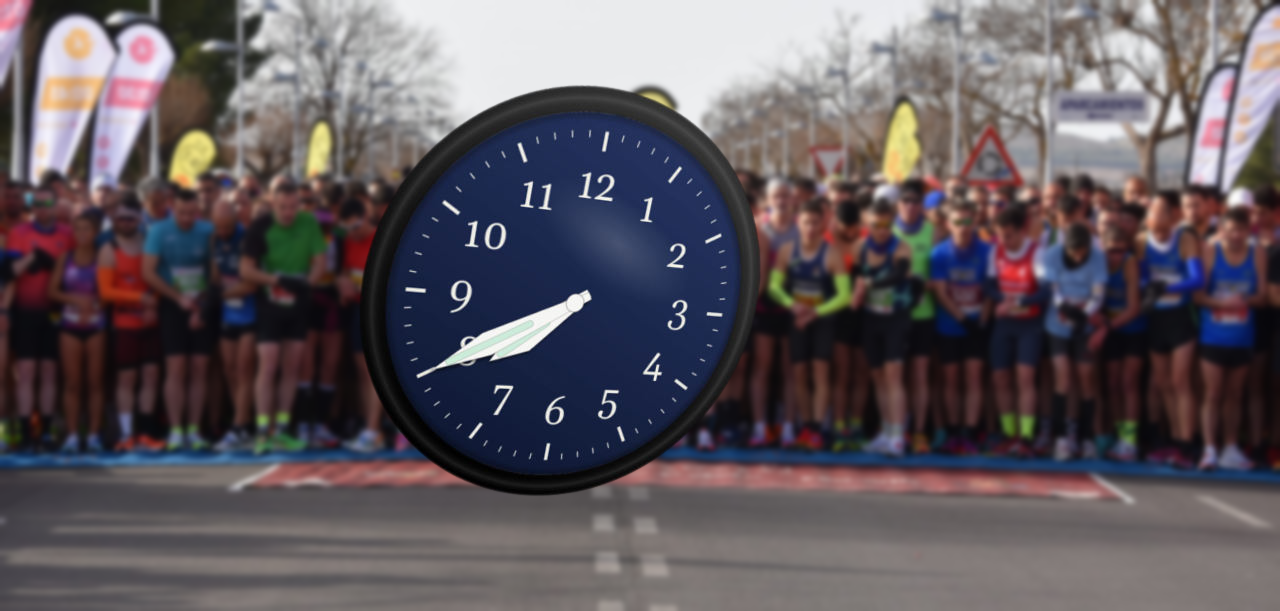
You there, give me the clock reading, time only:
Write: 7:40
